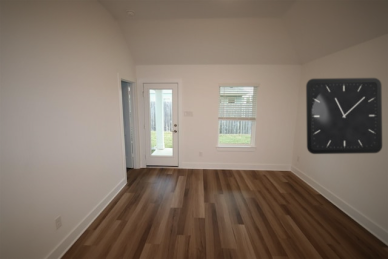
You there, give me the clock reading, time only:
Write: 11:08
